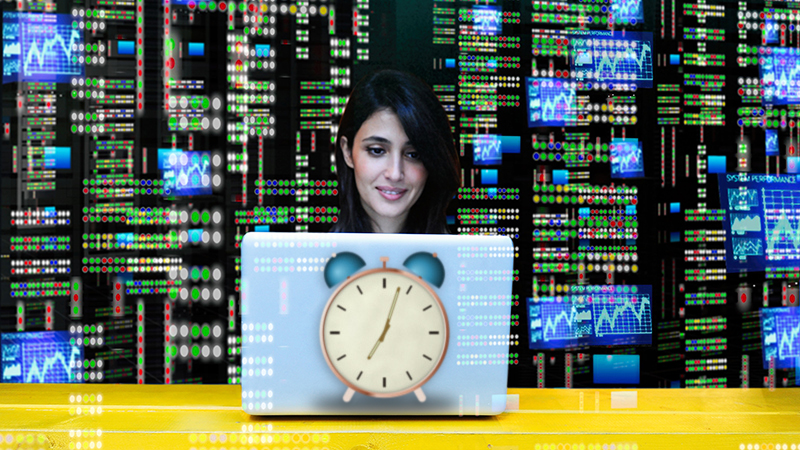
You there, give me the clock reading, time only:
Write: 7:03
